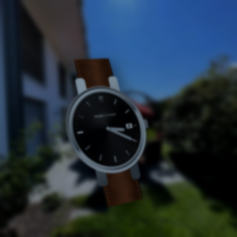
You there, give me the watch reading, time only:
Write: 3:20
